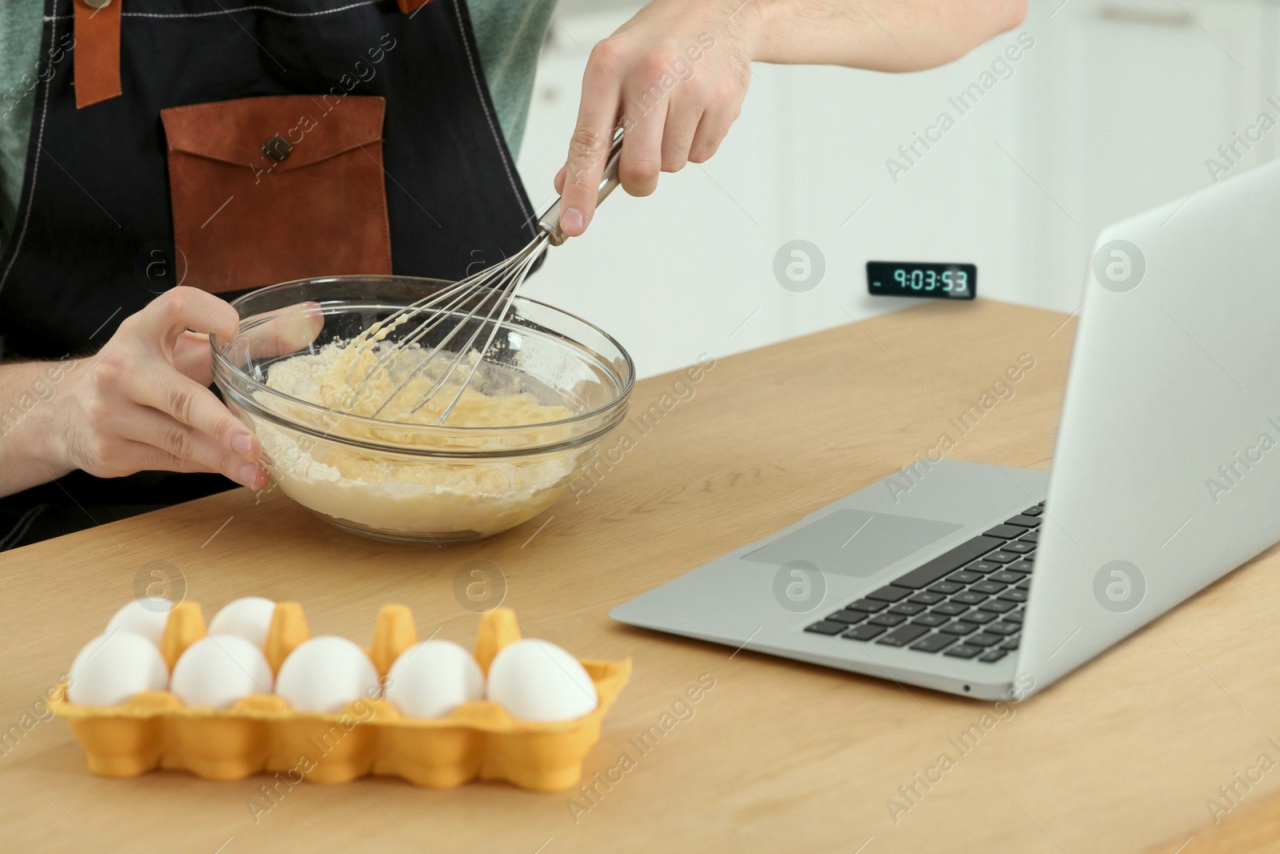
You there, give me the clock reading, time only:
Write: 9:03:53
